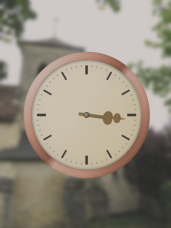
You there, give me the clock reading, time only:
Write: 3:16
